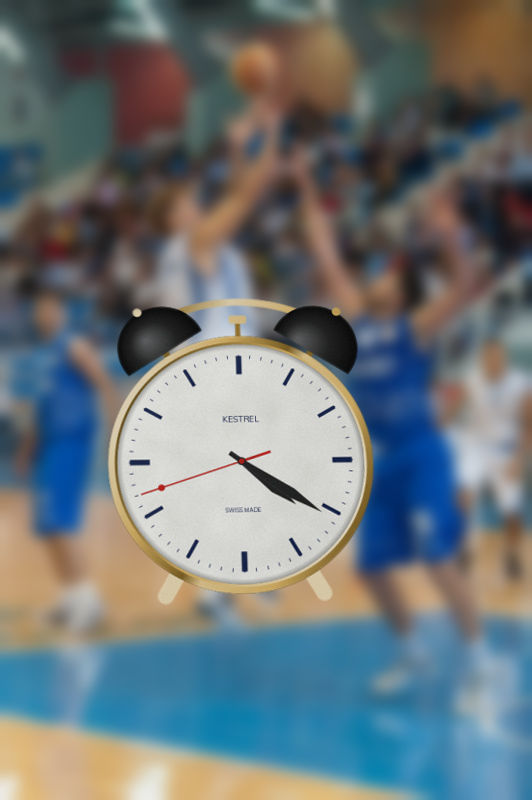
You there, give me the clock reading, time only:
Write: 4:20:42
